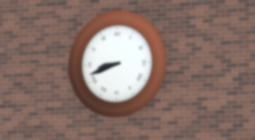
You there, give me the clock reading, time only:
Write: 8:42
